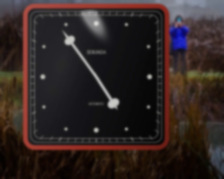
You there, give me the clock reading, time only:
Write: 4:54
